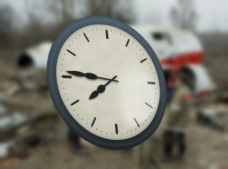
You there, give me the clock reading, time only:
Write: 7:46
